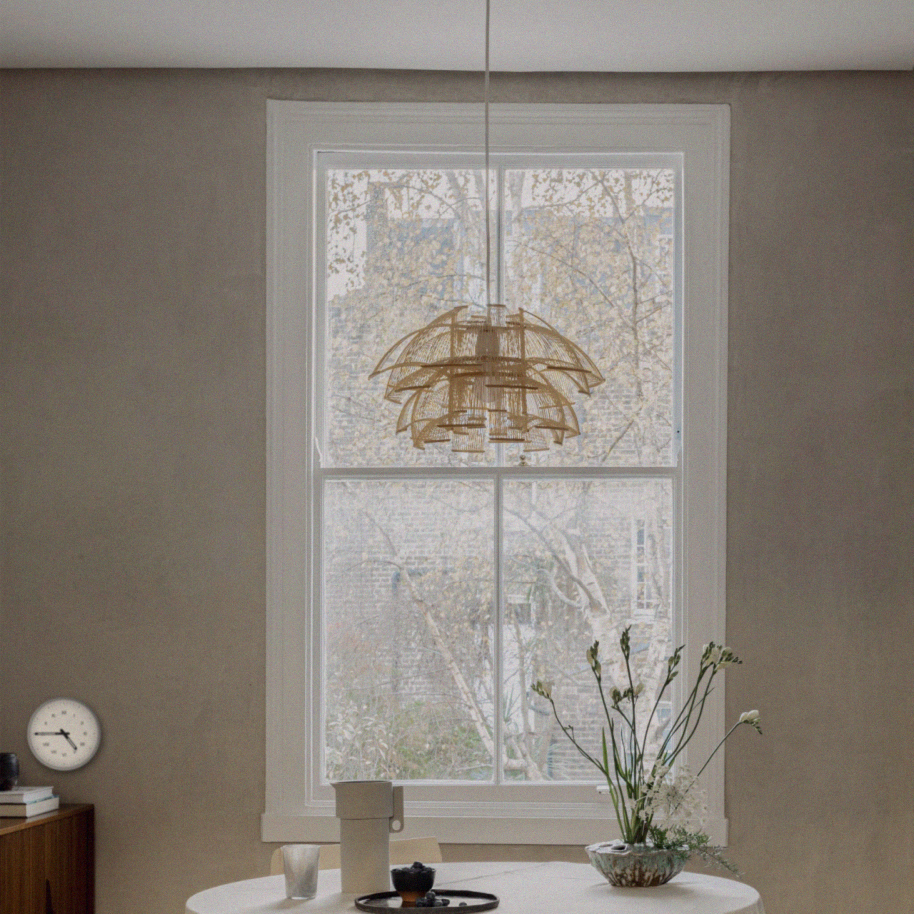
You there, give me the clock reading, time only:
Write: 4:45
